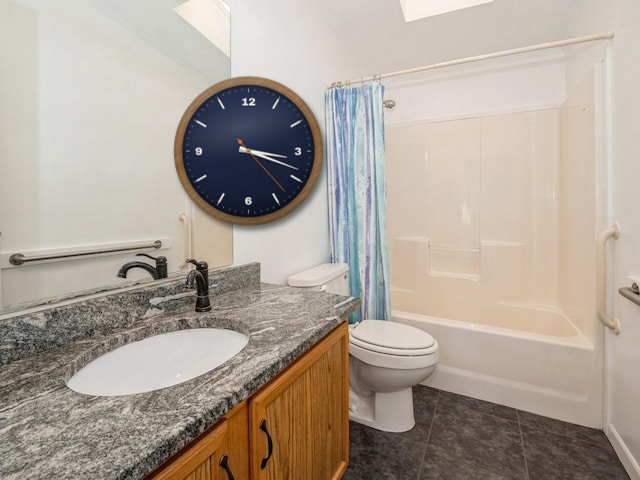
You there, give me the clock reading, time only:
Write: 3:18:23
